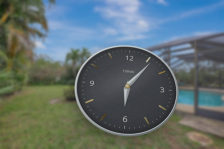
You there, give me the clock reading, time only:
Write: 6:06
